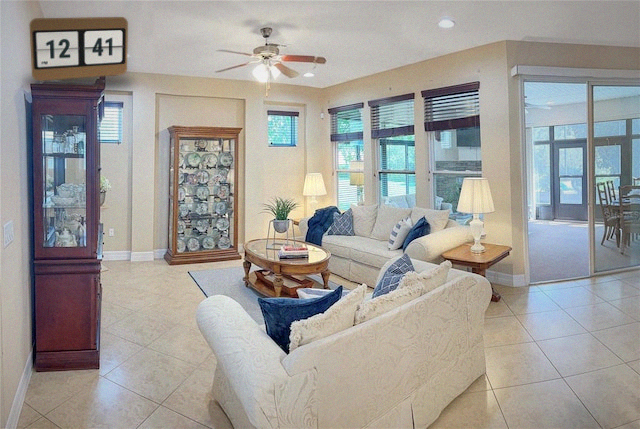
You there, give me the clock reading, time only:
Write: 12:41
